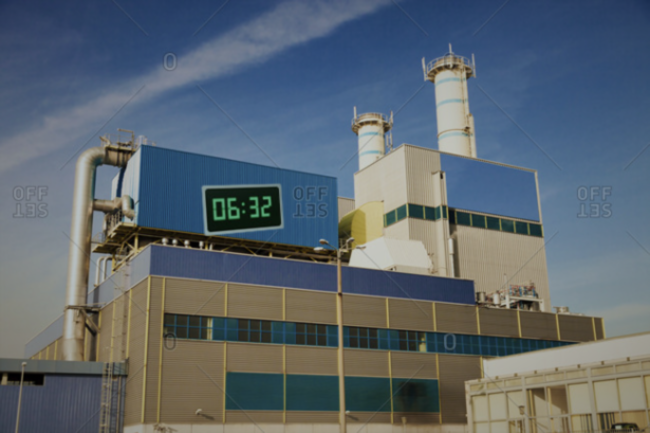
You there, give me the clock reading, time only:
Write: 6:32
